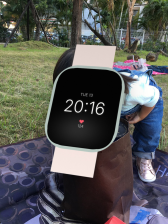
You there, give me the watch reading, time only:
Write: 20:16
